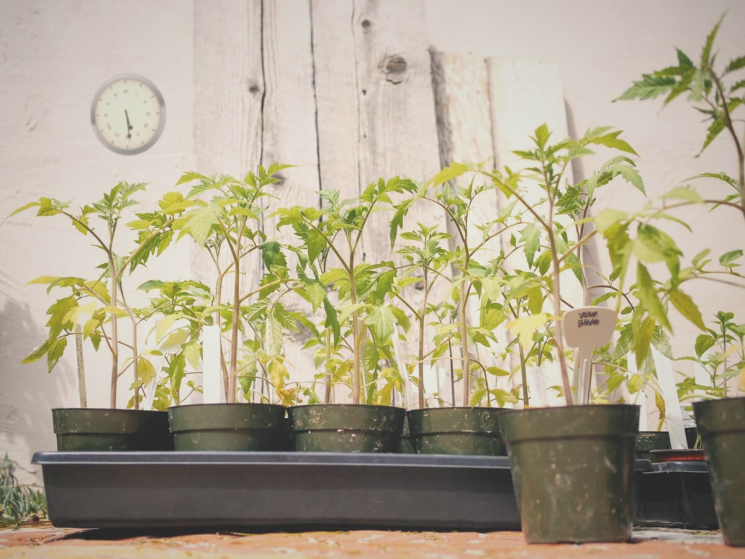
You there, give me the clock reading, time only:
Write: 5:29
